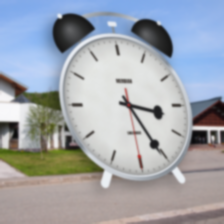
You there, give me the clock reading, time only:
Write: 3:25:30
